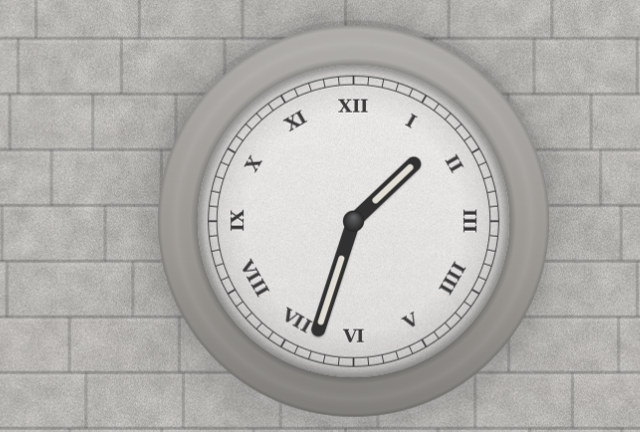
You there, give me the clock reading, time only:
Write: 1:33
